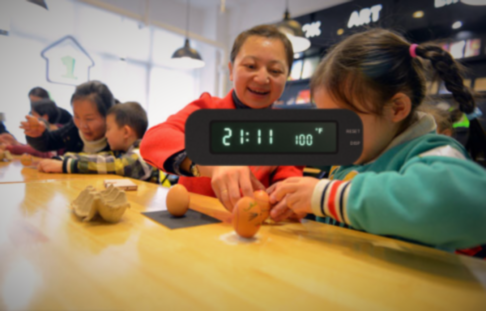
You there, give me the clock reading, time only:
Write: 21:11
